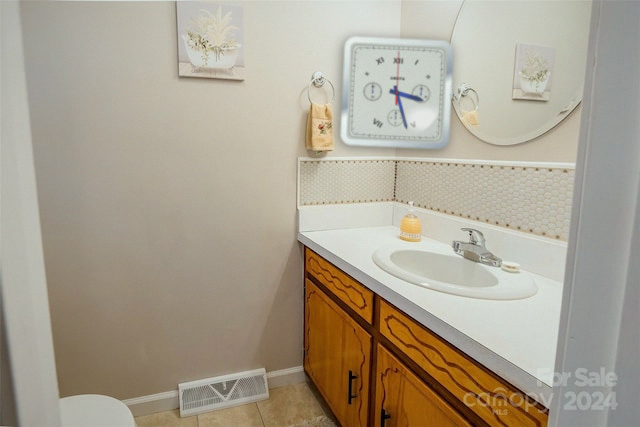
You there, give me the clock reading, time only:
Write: 3:27
